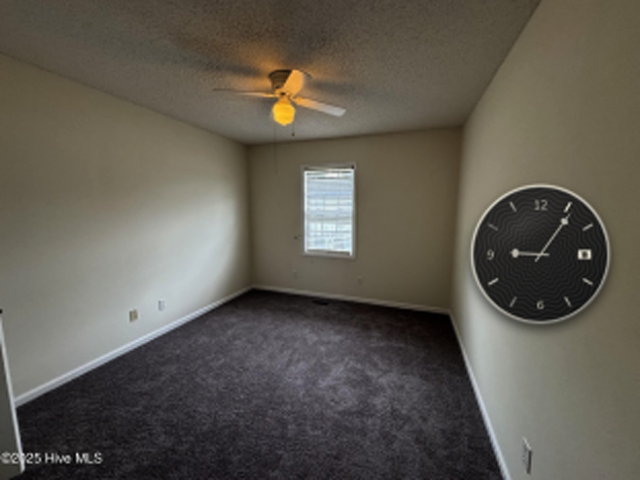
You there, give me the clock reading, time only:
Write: 9:06
